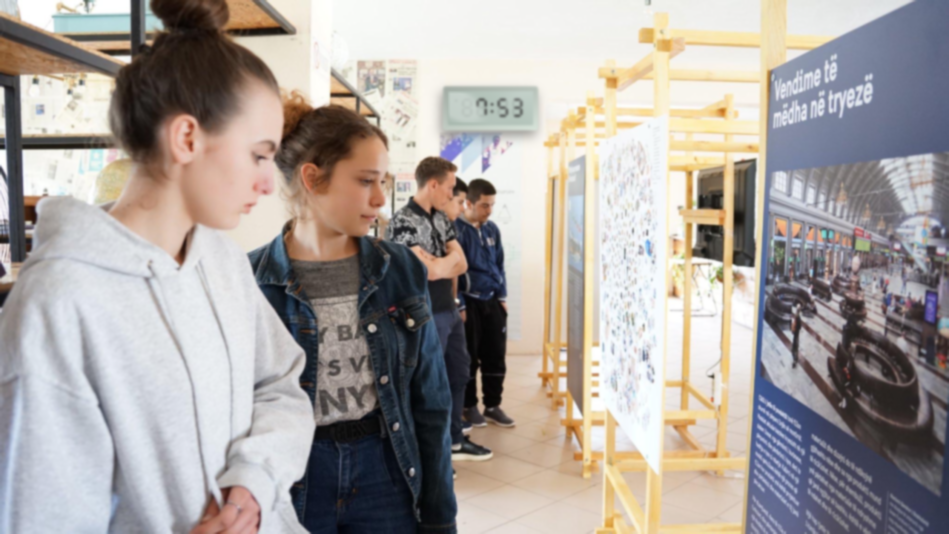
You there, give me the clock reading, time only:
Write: 7:53
